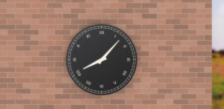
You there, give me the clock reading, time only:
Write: 8:07
